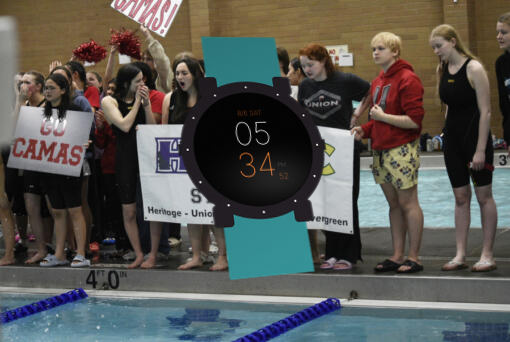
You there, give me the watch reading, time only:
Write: 5:34:52
